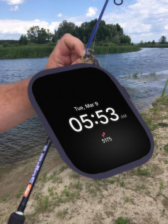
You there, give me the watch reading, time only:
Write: 5:53
